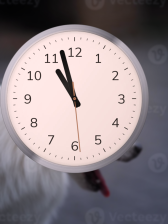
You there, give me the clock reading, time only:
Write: 10:57:29
